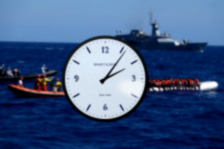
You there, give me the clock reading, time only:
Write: 2:06
